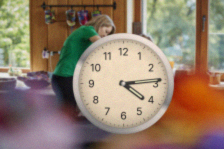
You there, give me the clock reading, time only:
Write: 4:14
